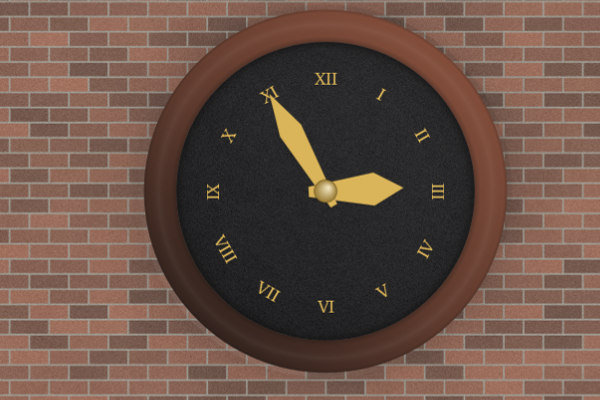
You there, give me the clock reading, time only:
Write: 2:55
